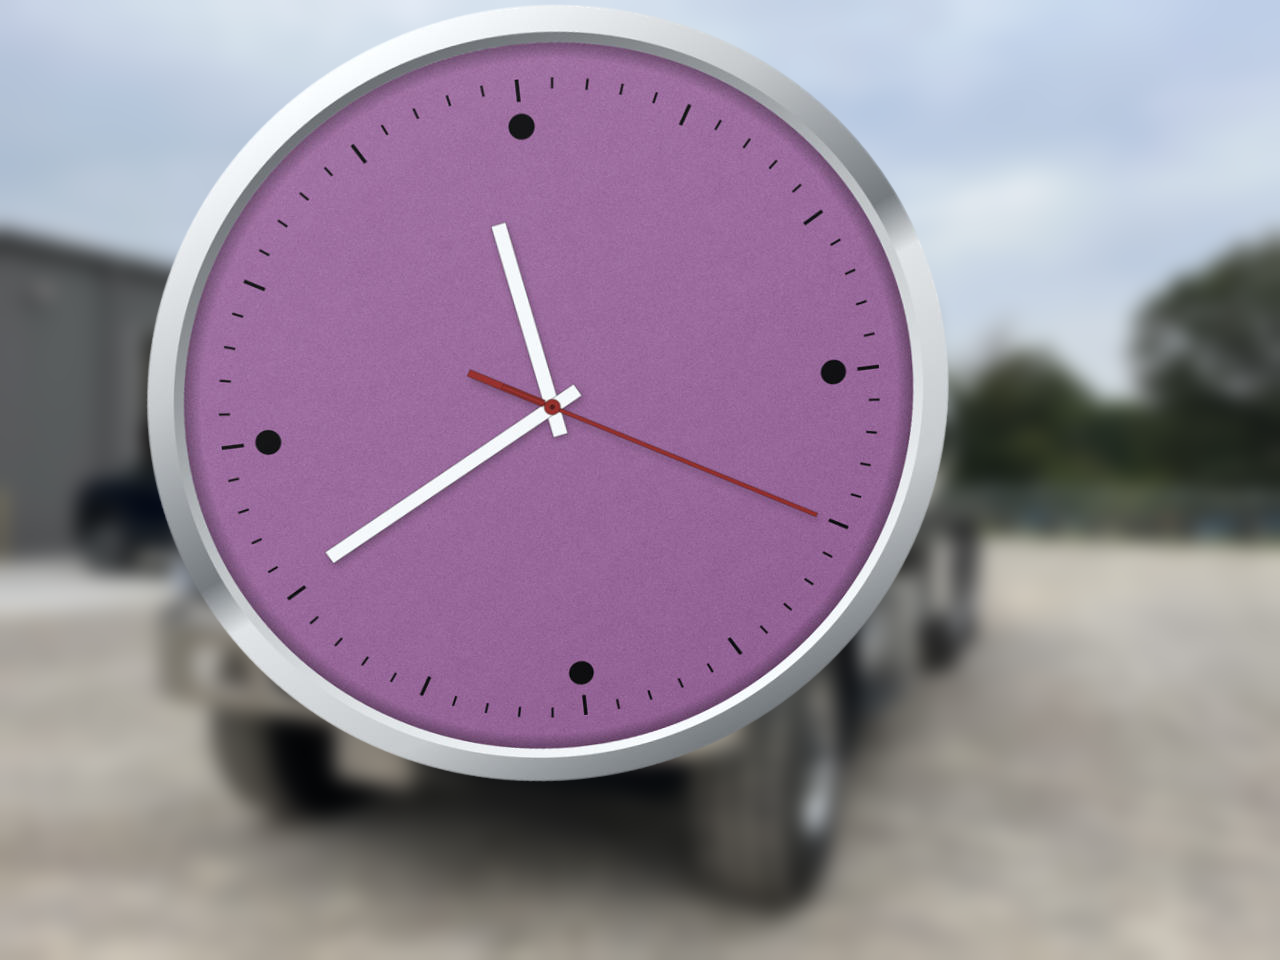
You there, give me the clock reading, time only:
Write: 11:40:20
